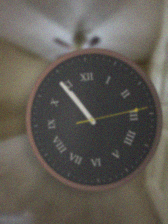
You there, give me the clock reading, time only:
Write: 10:54:14
